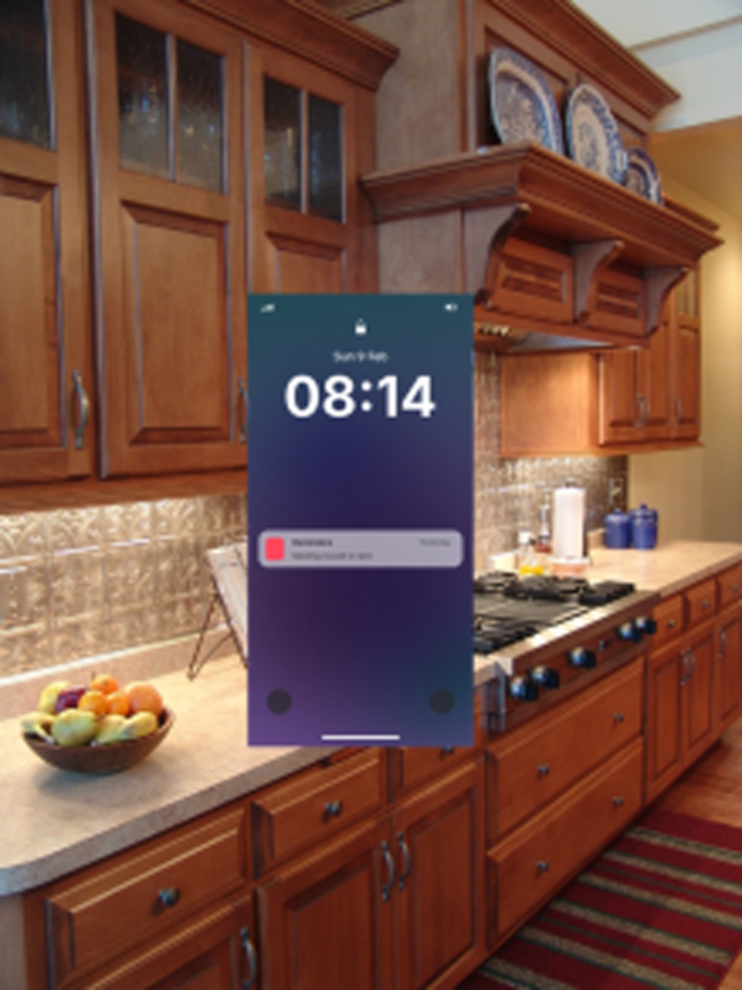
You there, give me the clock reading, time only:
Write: 8:14
